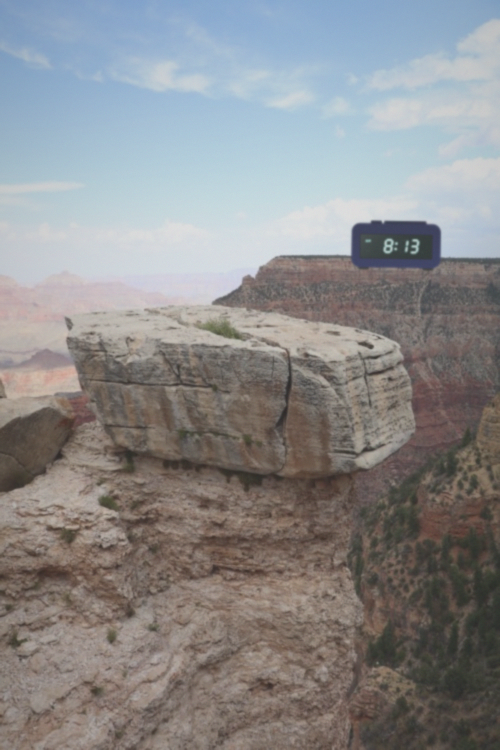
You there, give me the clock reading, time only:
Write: 8:13
